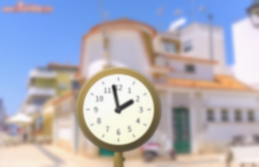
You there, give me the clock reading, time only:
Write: 1:58
